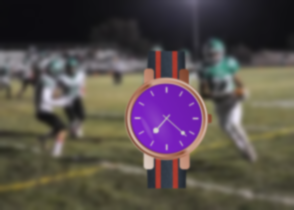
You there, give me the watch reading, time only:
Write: 7:22
